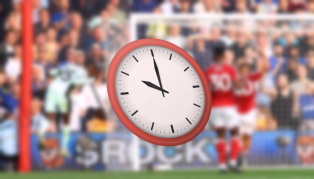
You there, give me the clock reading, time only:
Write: 10:00
